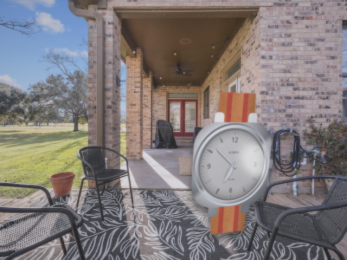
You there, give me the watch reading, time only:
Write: 6:52
